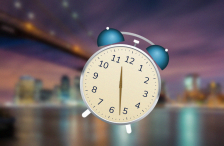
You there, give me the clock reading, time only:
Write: 11:27
